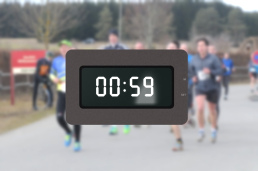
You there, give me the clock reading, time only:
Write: 0:59
